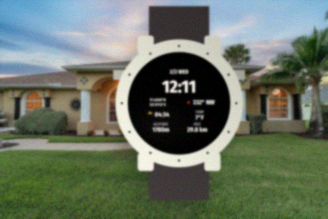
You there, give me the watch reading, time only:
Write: 12:11
